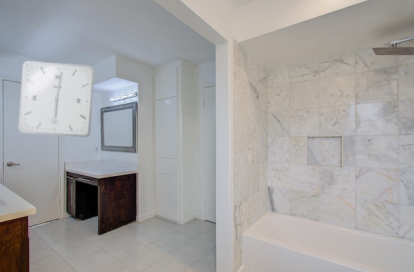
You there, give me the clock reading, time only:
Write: 6:01
